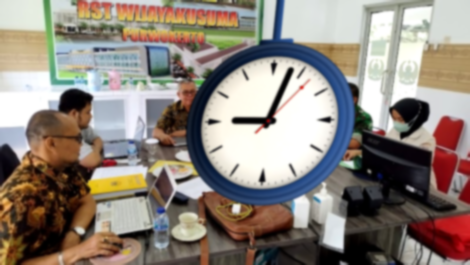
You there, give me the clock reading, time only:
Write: 9:03:07
